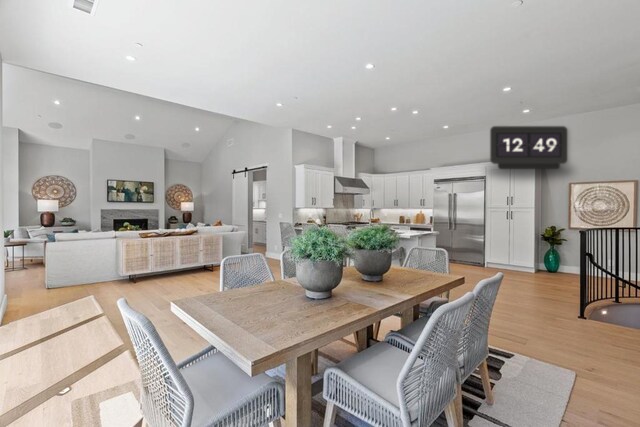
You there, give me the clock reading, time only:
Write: 12:49
